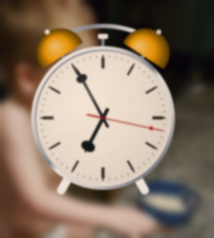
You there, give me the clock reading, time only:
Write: 6:55:17
